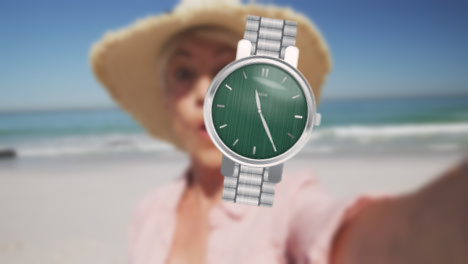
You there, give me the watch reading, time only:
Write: 11:25
